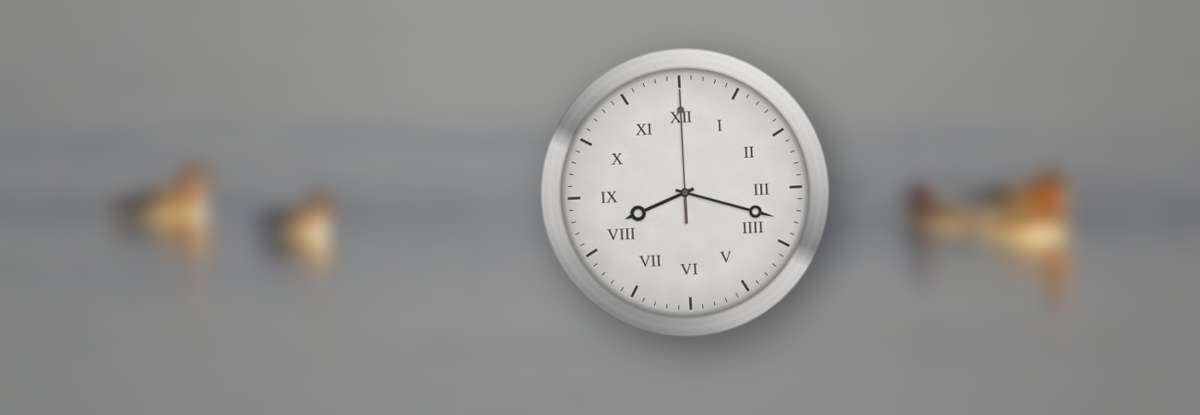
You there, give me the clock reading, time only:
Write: 8:18:00
